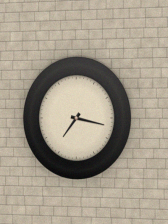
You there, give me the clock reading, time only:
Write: 7:17
